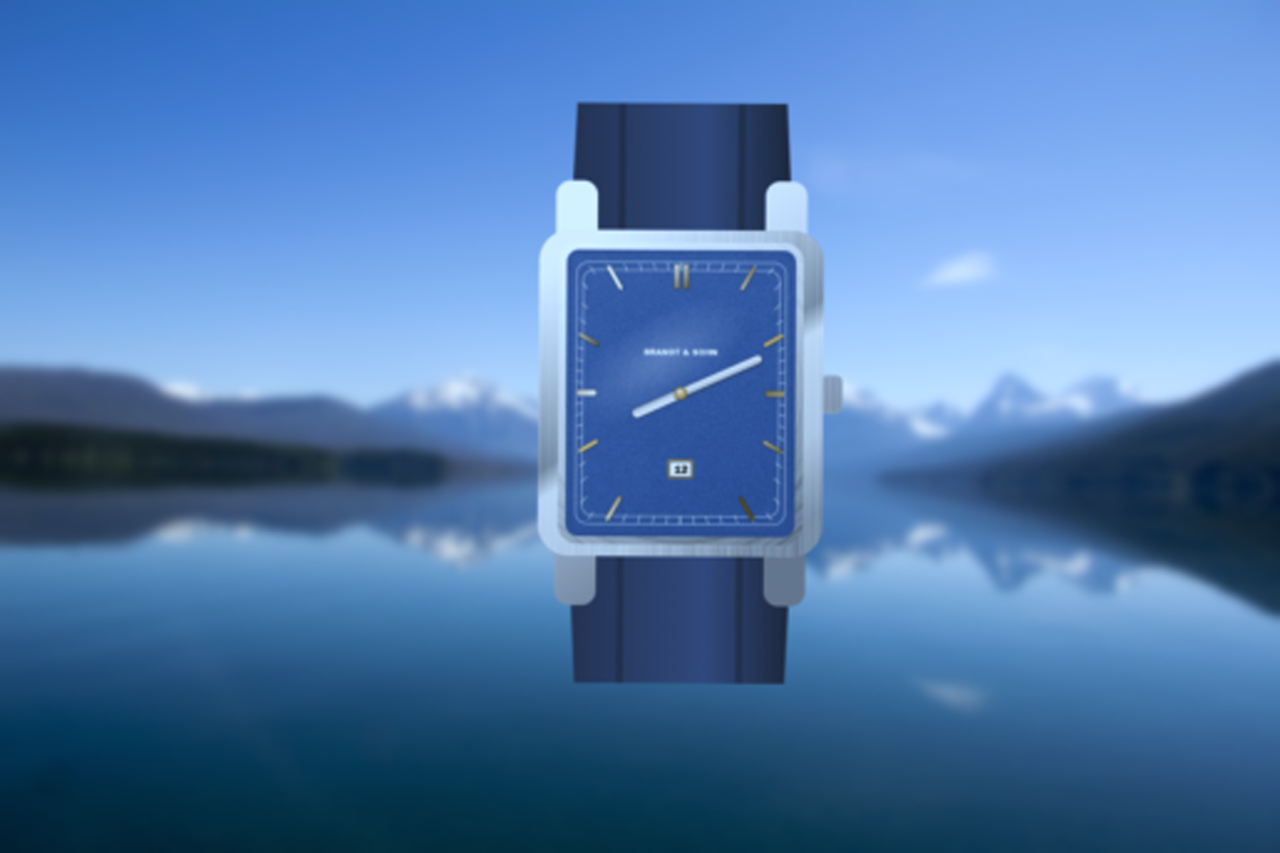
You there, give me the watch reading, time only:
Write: 8:11
